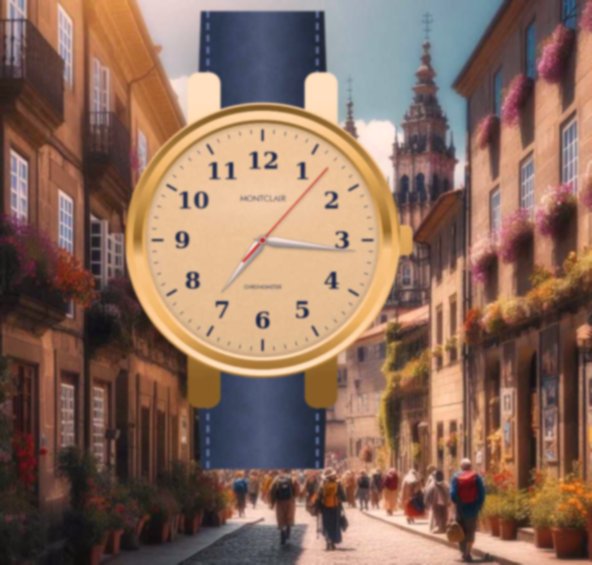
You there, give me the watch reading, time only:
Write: 7:16:07
